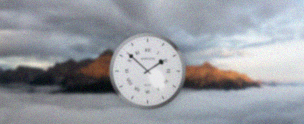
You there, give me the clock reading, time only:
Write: 1:52
